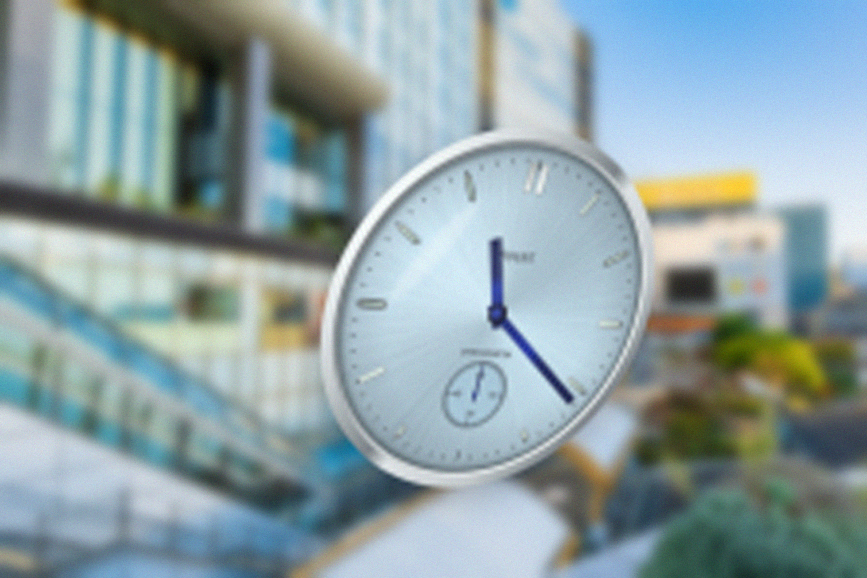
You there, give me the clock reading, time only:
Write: 11:21
